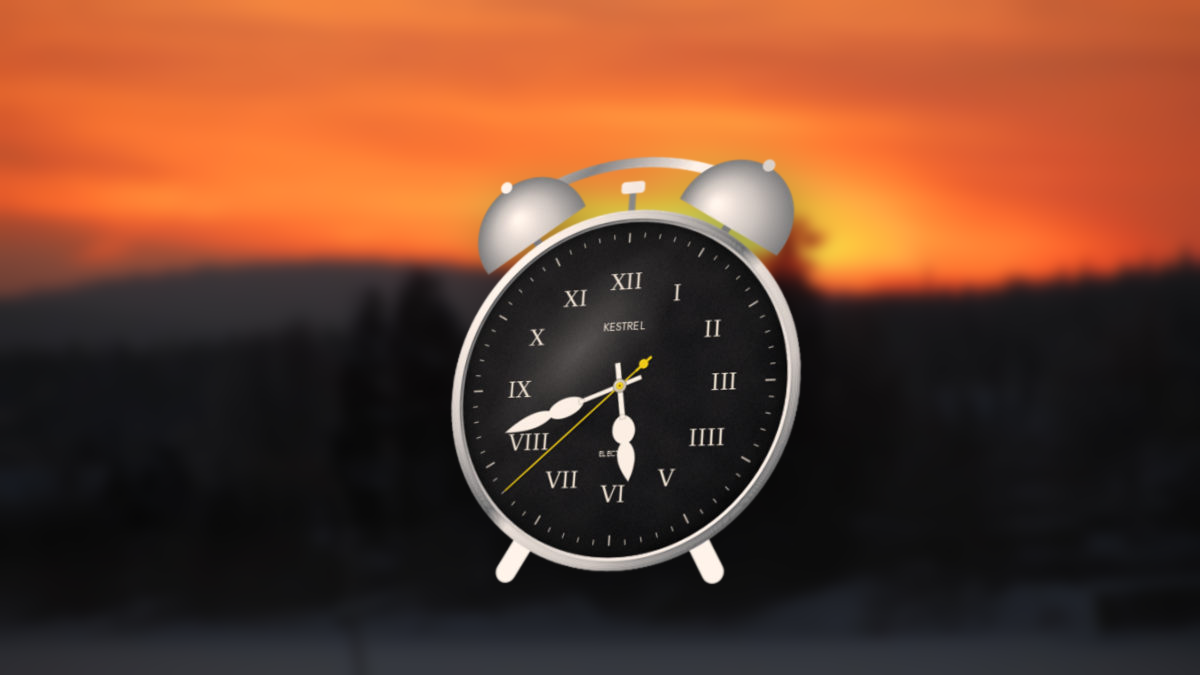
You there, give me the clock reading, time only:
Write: 5:41:38
